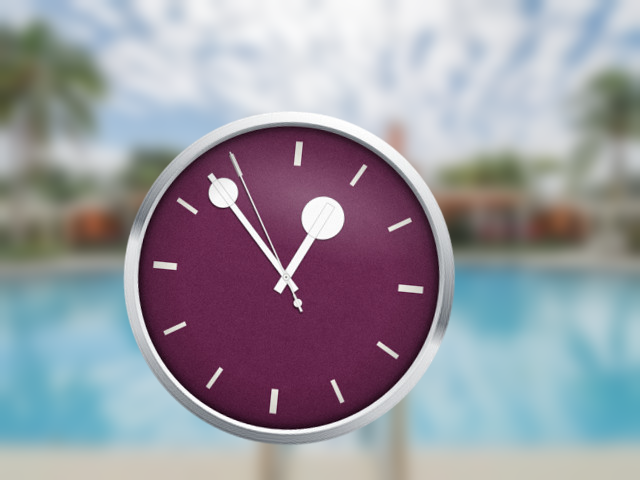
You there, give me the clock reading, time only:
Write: 12:52:55
